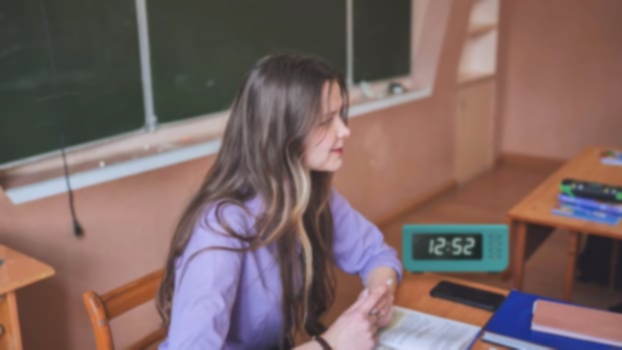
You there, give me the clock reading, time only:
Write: 12:52
